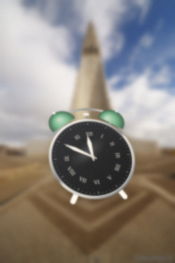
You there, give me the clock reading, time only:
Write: 11:50
